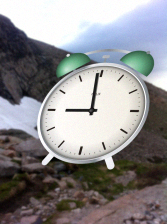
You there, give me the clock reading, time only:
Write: 8:59
